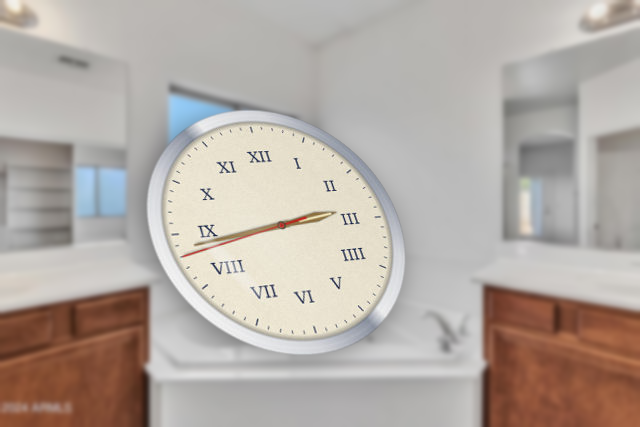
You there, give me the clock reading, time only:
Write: 2:43:43
